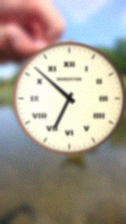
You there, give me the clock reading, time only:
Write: 6:52
